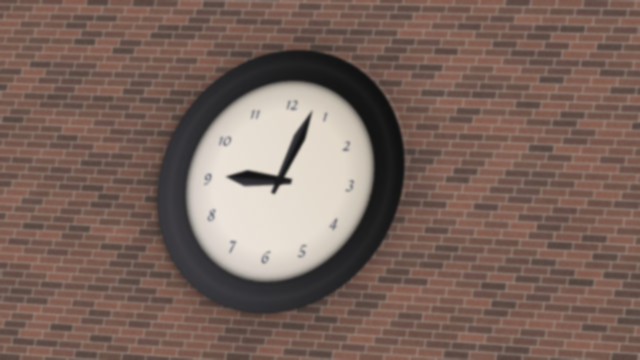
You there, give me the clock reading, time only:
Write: 9:03
